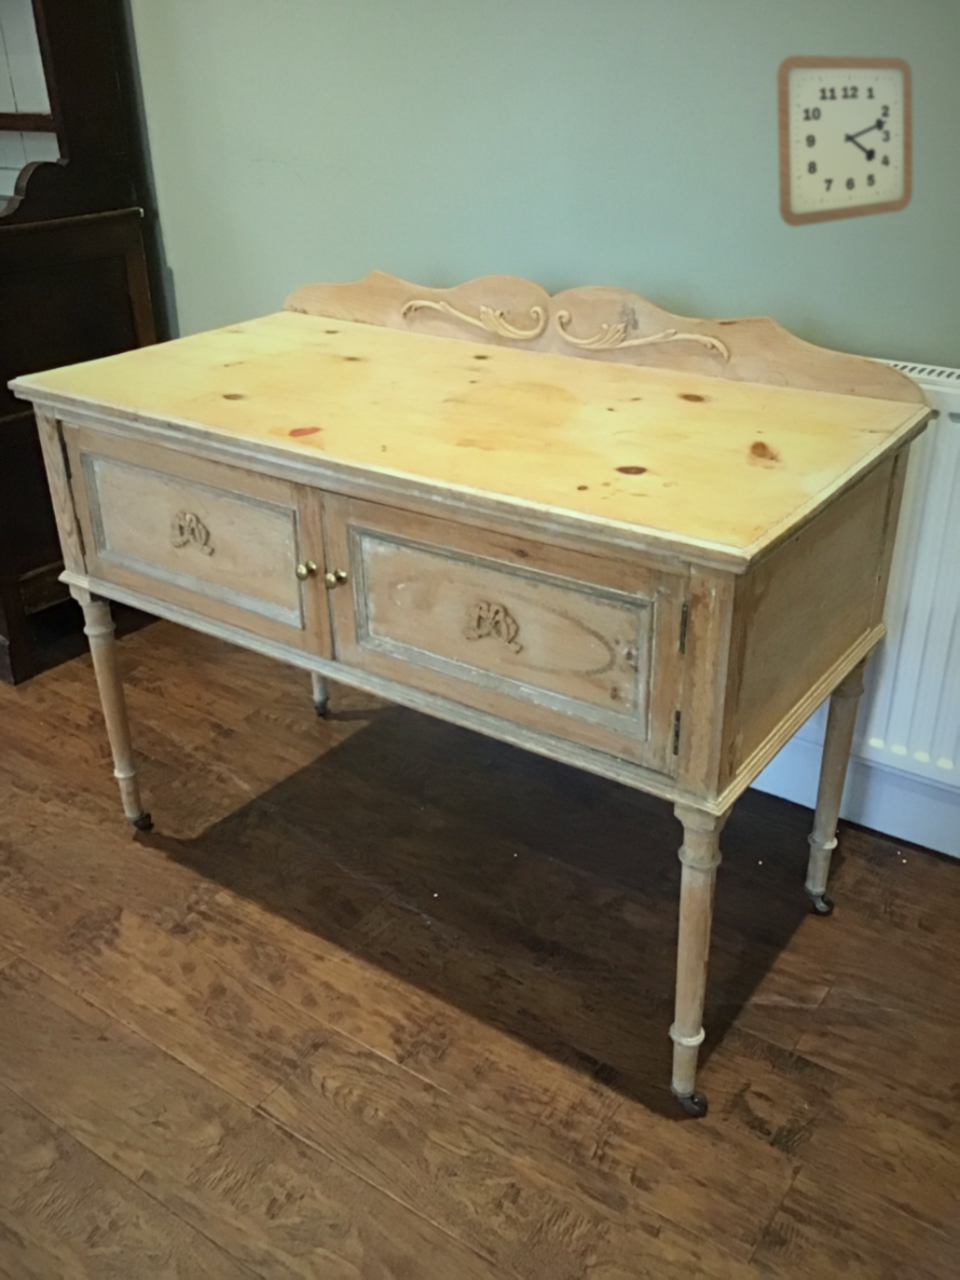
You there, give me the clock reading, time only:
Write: 4:12
